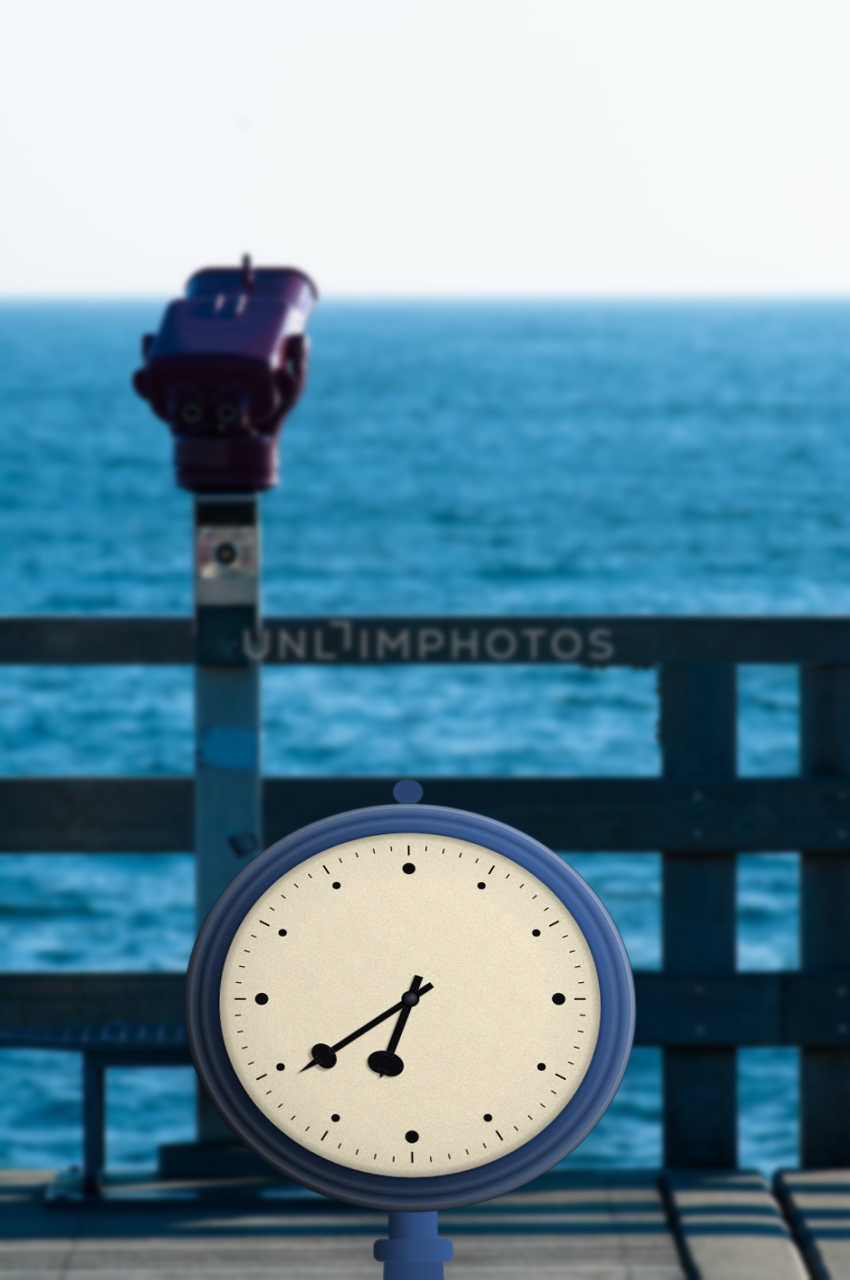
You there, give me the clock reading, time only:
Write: 6:39
